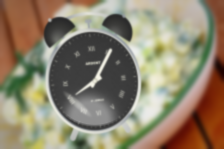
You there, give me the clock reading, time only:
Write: 8:06
